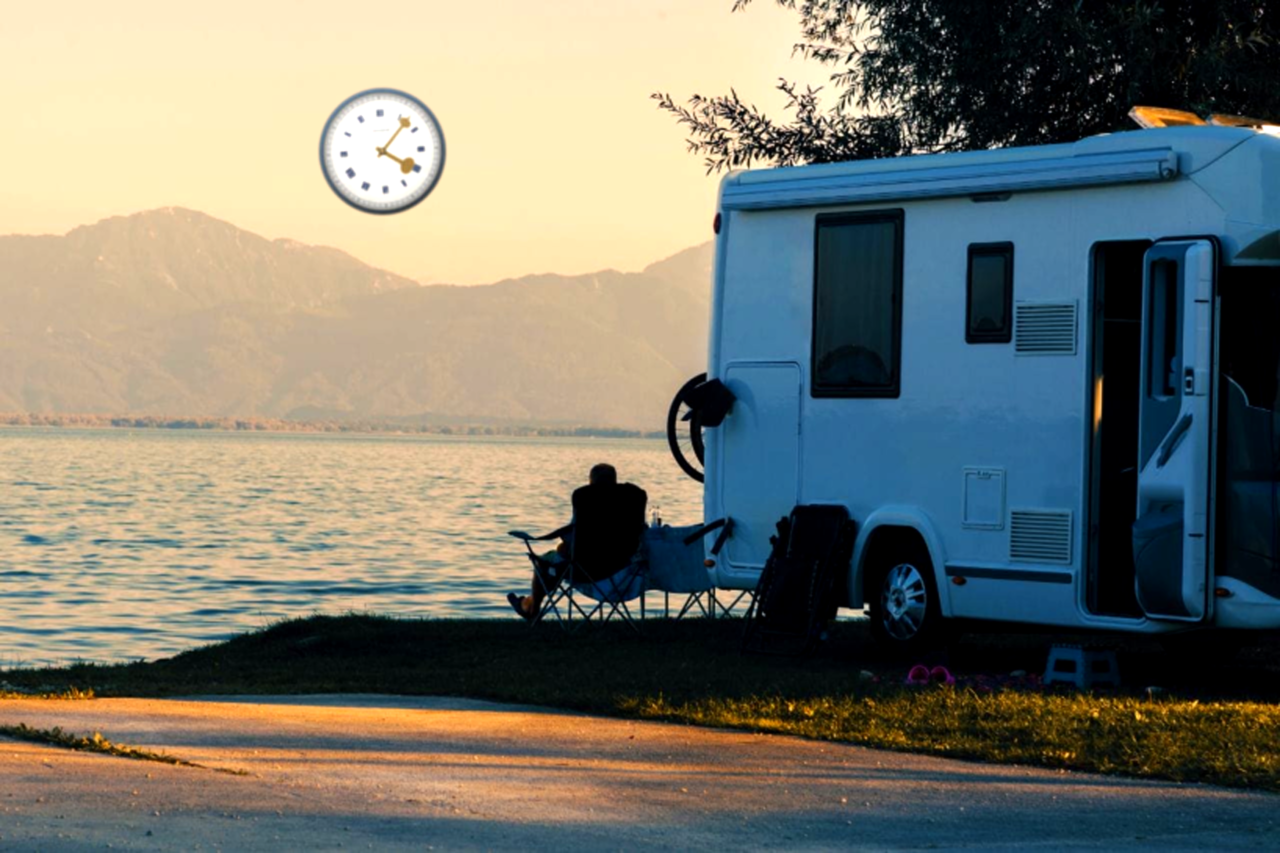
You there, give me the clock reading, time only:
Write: 4:07
